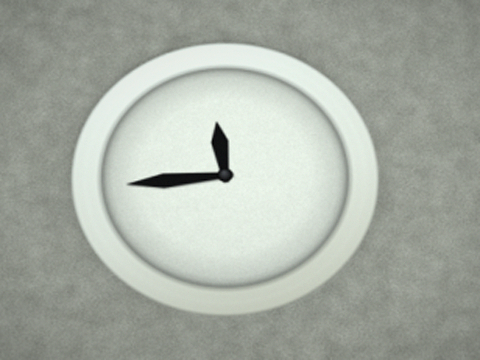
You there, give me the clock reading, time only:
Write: 11:44
